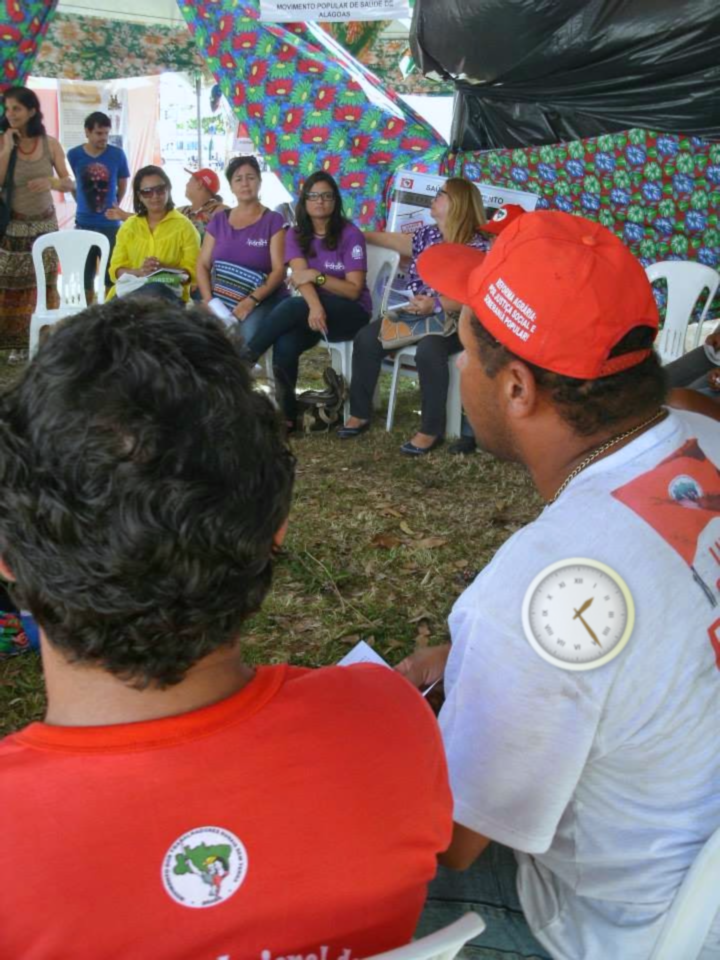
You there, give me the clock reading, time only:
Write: 1:24
